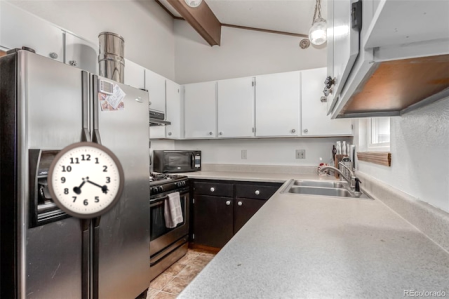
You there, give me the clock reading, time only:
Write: 7:19
